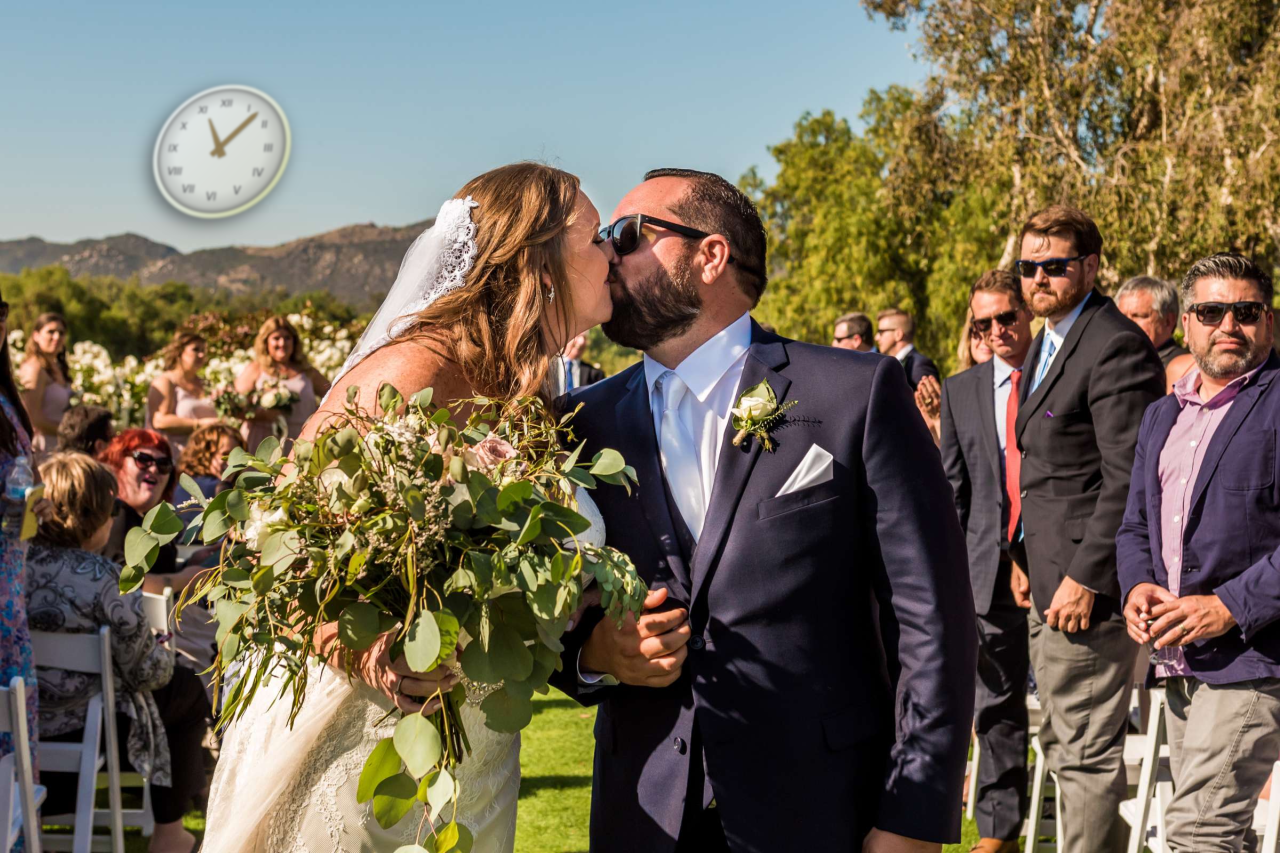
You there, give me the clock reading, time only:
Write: 11:07
